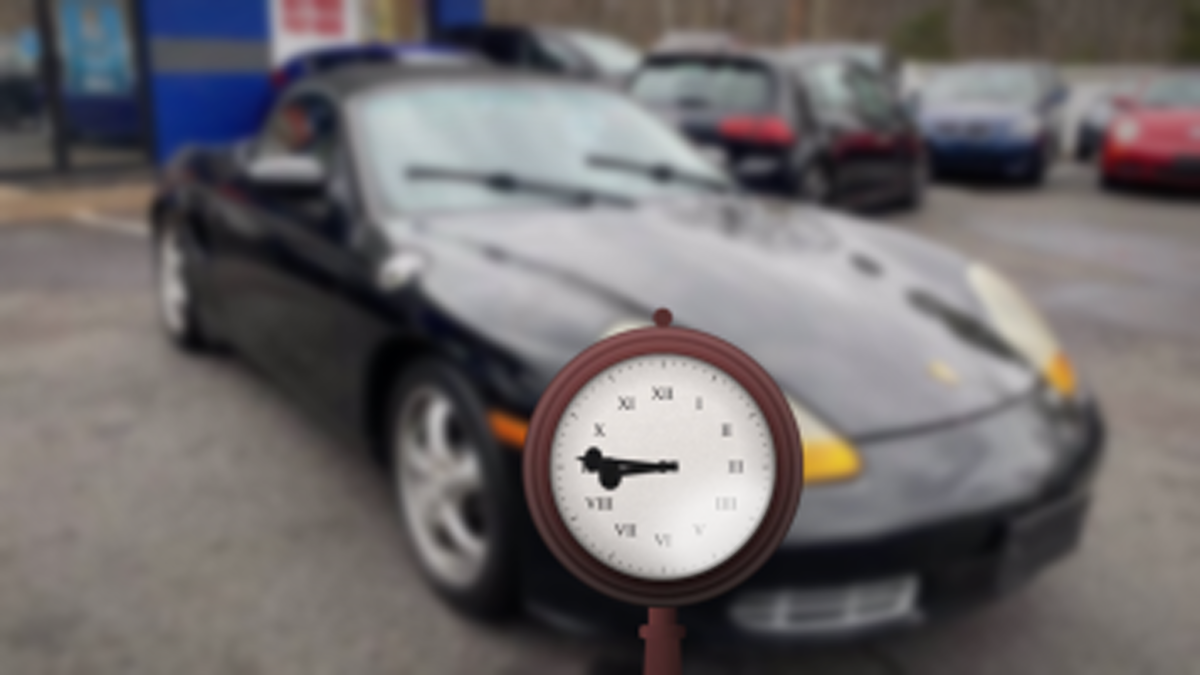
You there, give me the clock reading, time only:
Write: 8:46
